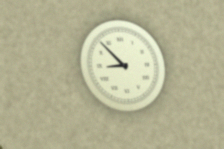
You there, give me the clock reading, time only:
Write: 8:53
